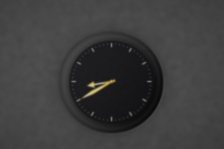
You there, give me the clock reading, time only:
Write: 8:40
